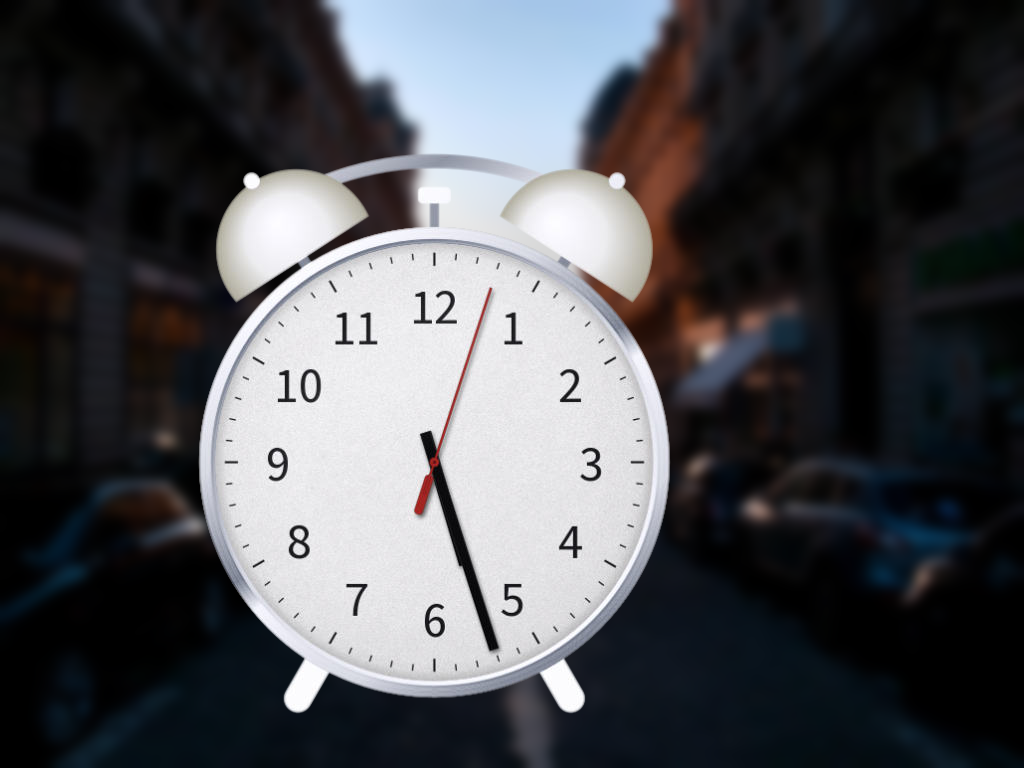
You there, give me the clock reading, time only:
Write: 5:27:03
